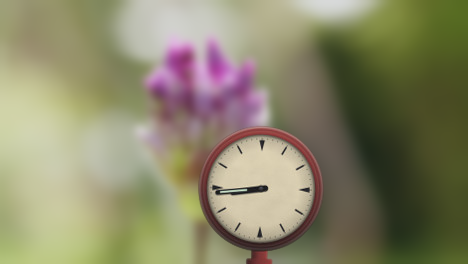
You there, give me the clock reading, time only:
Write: 8:44
